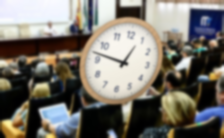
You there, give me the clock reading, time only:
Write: 12:47
